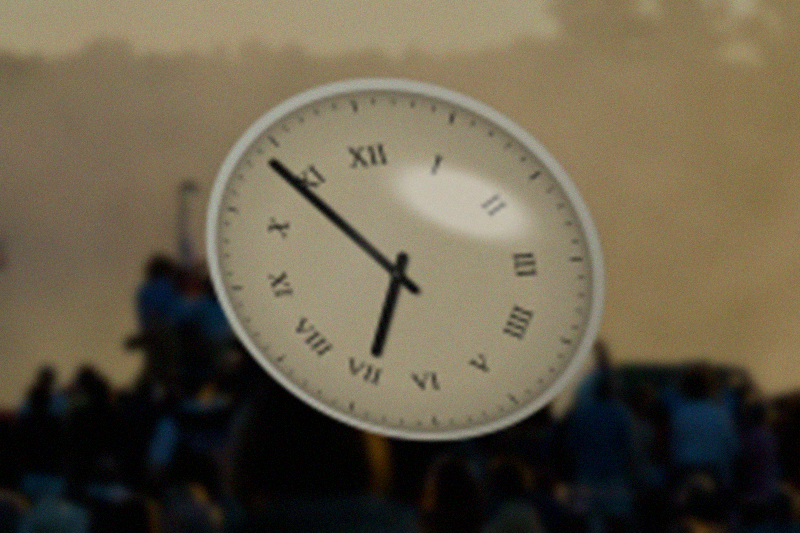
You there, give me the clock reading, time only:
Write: 6:54
